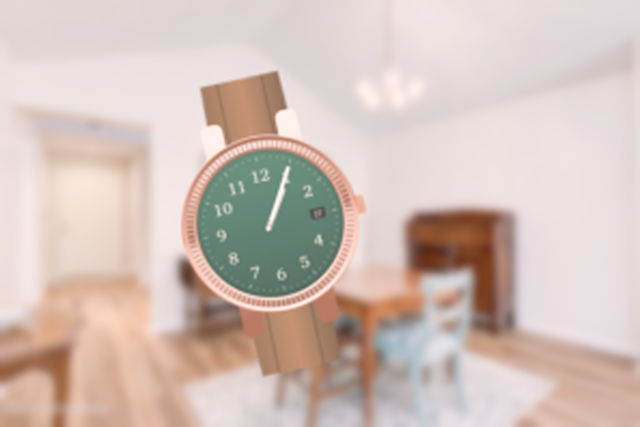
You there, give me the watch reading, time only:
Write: 1:05
